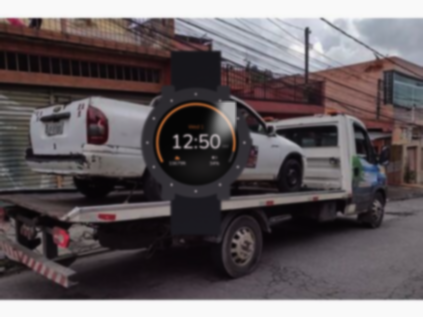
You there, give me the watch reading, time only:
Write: 12:50
